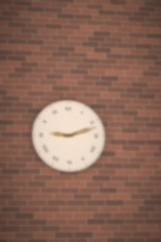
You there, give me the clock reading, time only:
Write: 9:12
